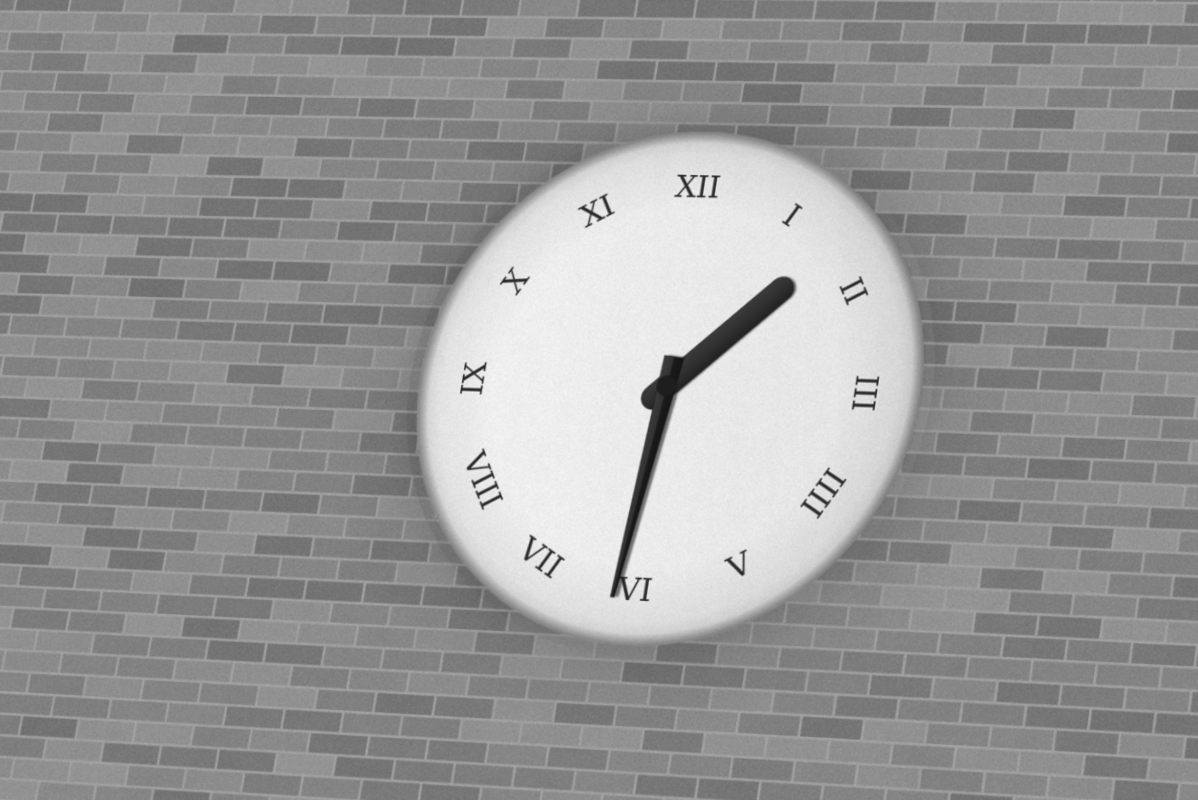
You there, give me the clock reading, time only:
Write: 1:31
